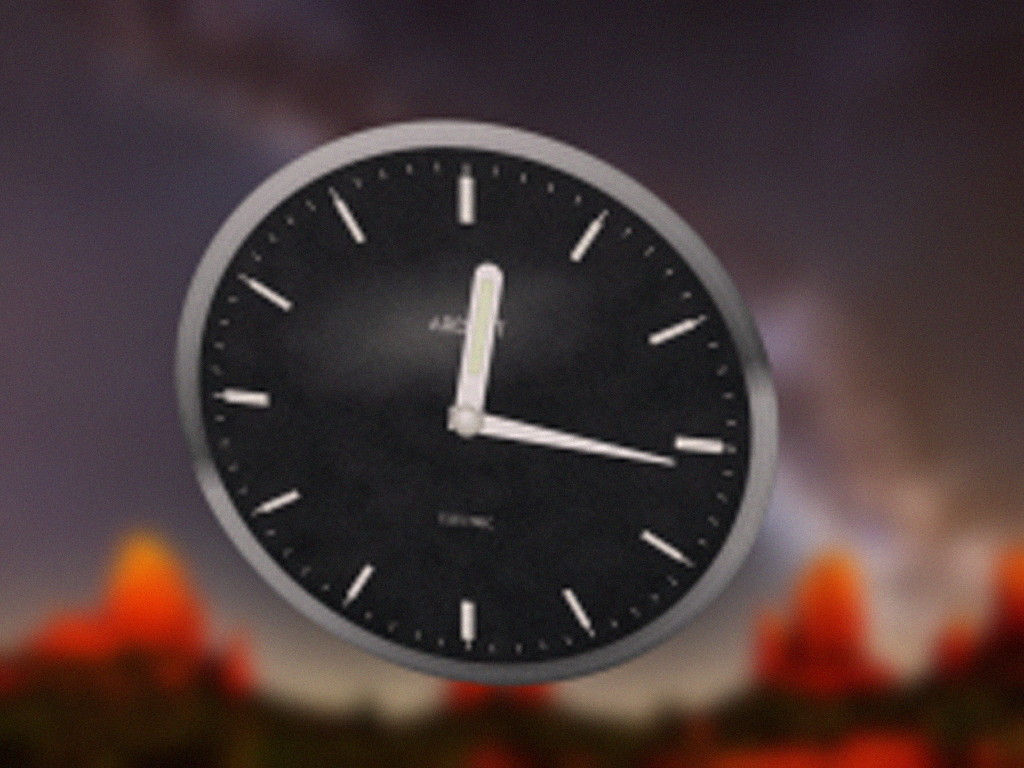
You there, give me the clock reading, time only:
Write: 12:16
